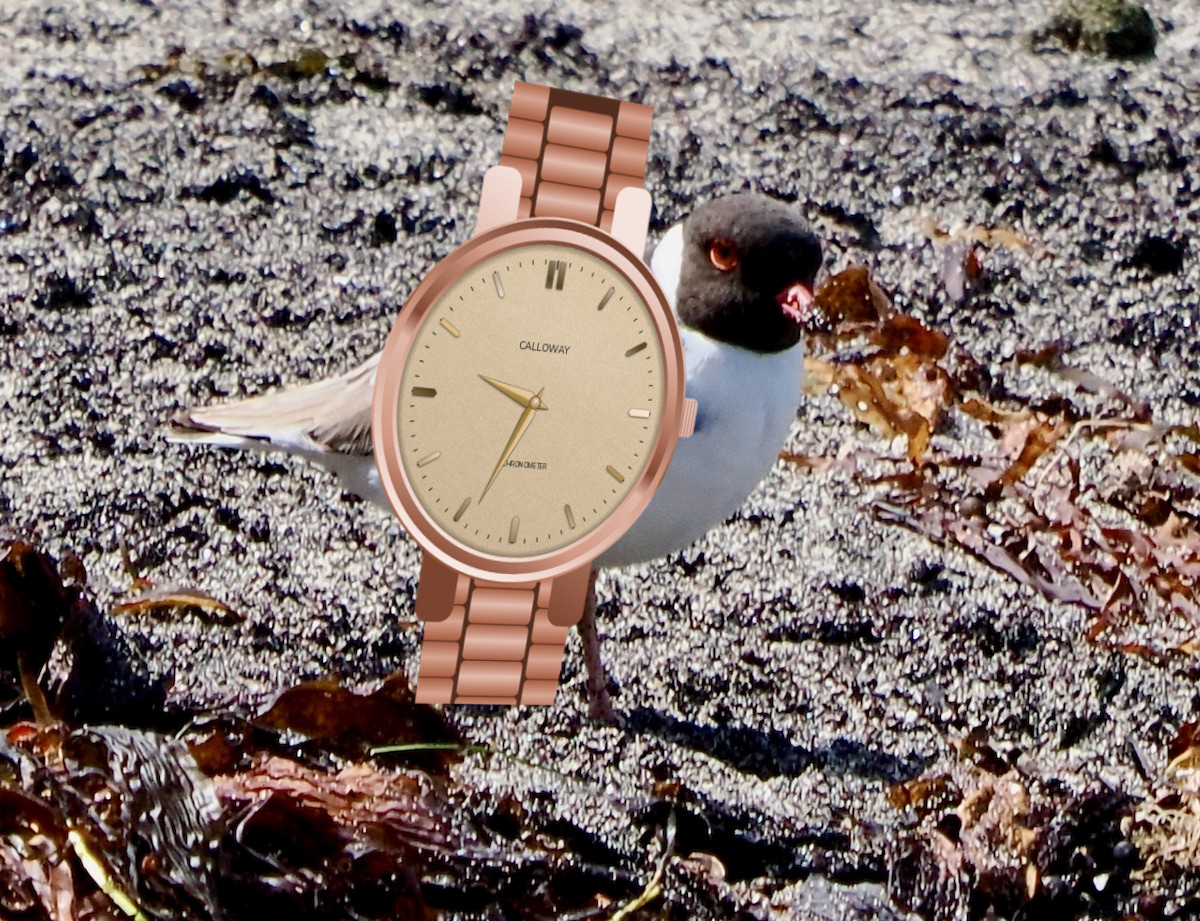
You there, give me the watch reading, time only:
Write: 9:34
